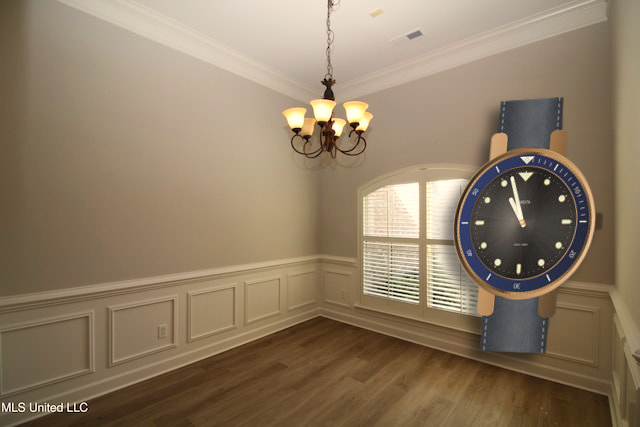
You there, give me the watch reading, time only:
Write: 10:57
